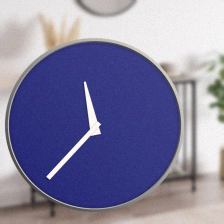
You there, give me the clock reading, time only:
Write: 11:37
